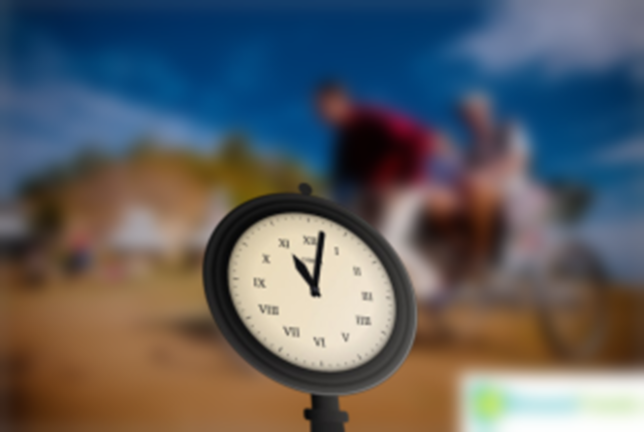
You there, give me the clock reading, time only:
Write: 11:02
